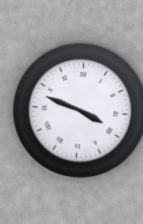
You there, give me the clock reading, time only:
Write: 3:48
